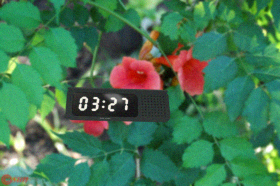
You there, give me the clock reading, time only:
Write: 3:27
